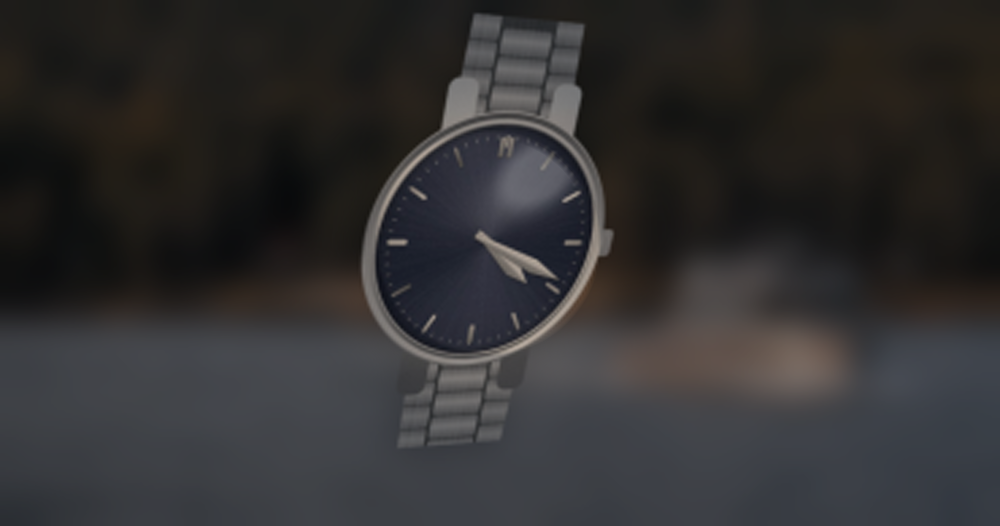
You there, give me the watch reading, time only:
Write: 4:19
